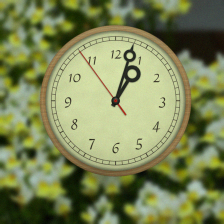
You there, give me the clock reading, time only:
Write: 1:02:54
